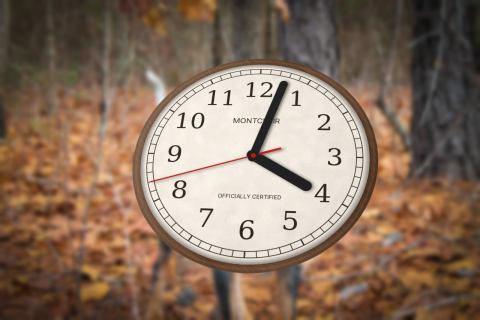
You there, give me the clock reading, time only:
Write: 4:02:42
